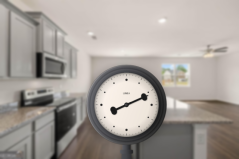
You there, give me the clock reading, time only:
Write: 8:11
